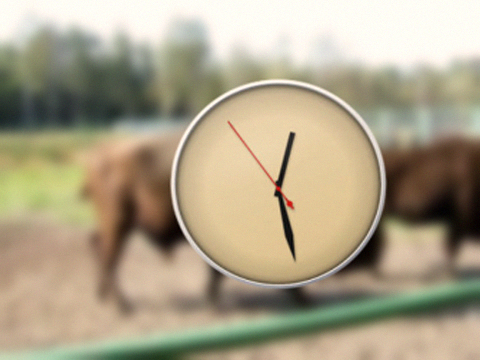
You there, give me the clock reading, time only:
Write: 12:27:54
